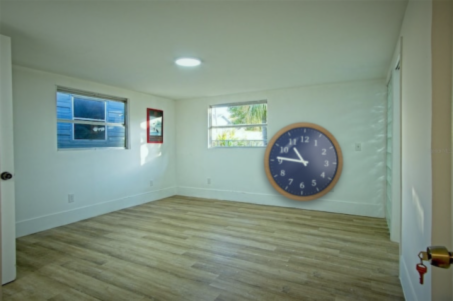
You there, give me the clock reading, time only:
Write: 10:46
